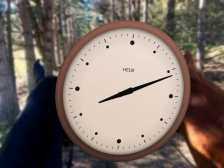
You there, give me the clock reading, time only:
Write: 8:11
